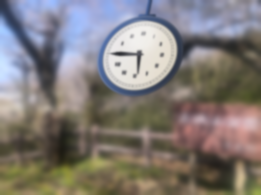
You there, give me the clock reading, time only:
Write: 5:45
